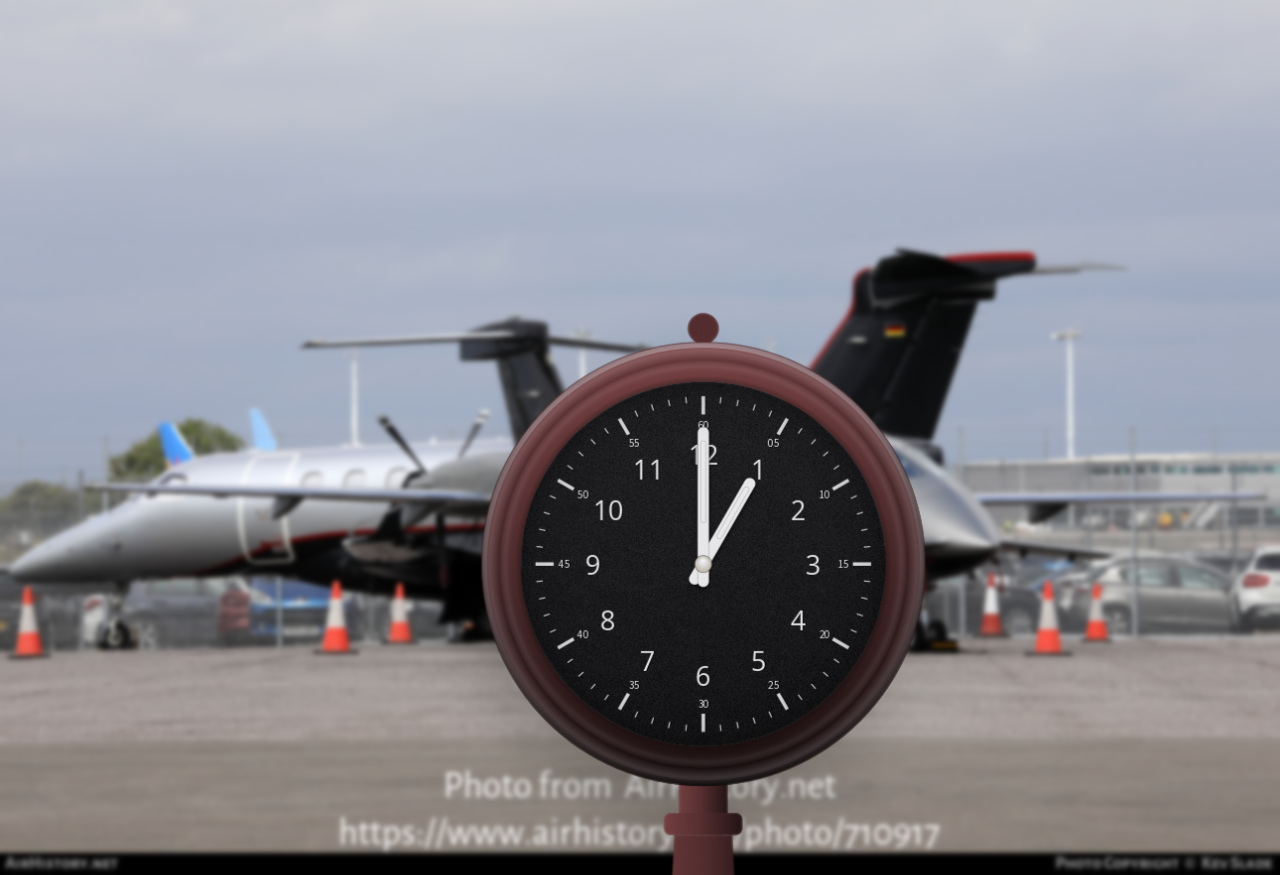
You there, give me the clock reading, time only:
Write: 1:00
